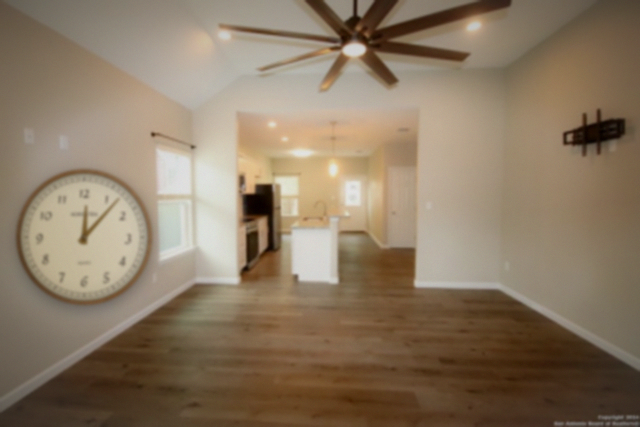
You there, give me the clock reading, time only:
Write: 12:07
